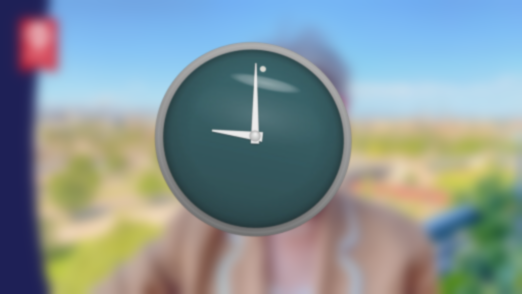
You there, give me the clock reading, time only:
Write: 8:59
